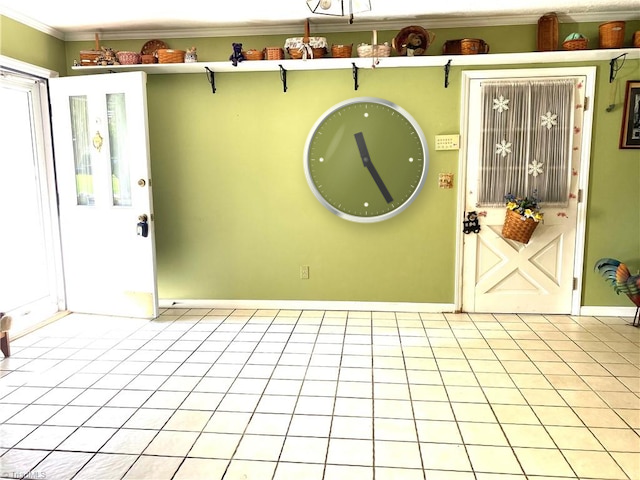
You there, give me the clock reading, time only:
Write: 11:25
